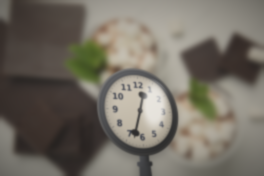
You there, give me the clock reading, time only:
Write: 12:33
